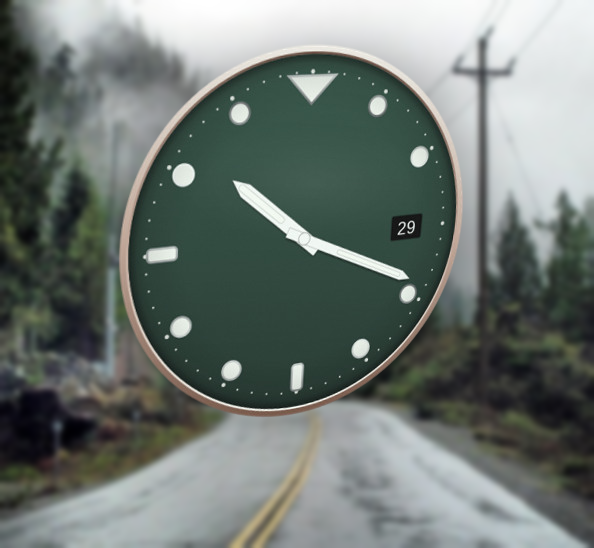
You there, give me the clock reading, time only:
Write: 10:19
